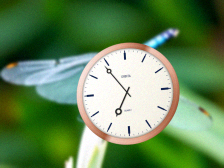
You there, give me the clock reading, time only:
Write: 6:54
